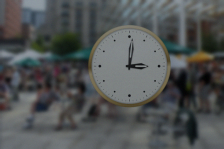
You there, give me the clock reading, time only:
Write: 3:01
